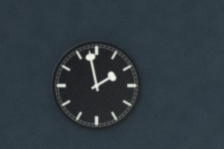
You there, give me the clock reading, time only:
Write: 1:58
